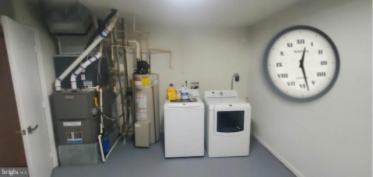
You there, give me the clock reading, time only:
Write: 12:28
